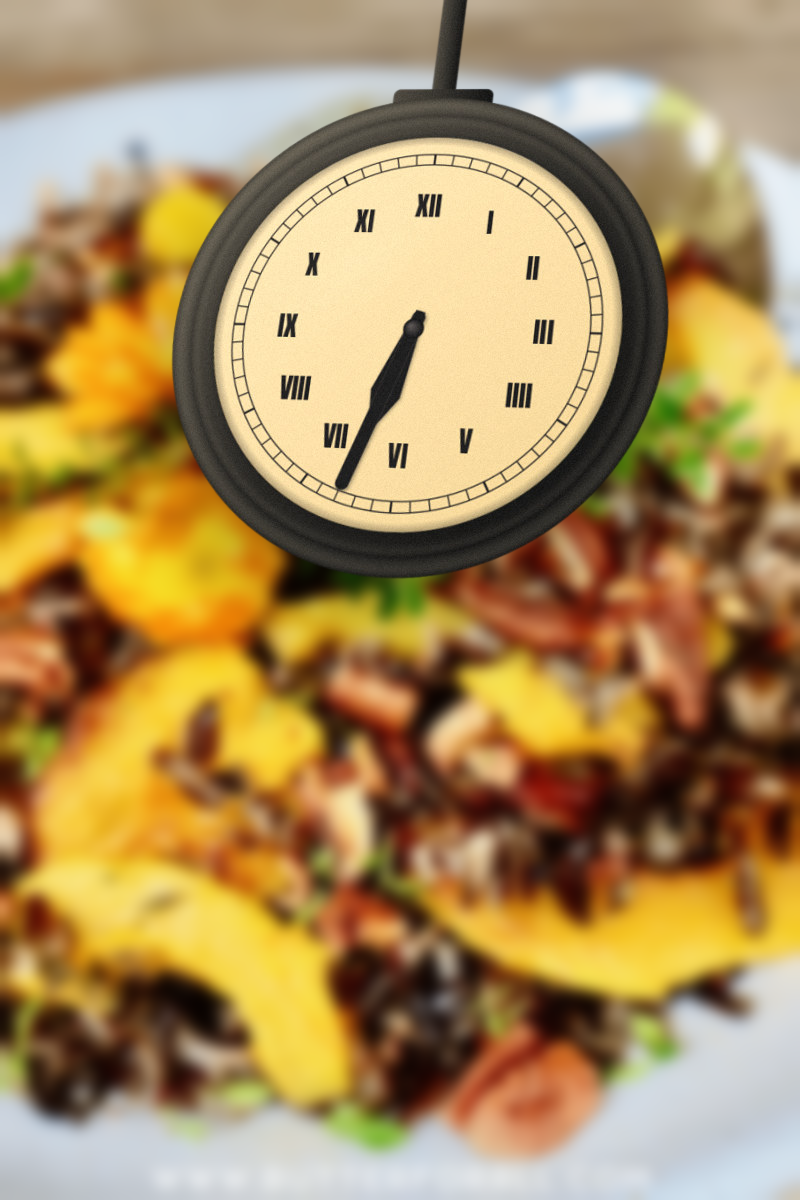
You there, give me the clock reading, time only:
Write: 6:33
